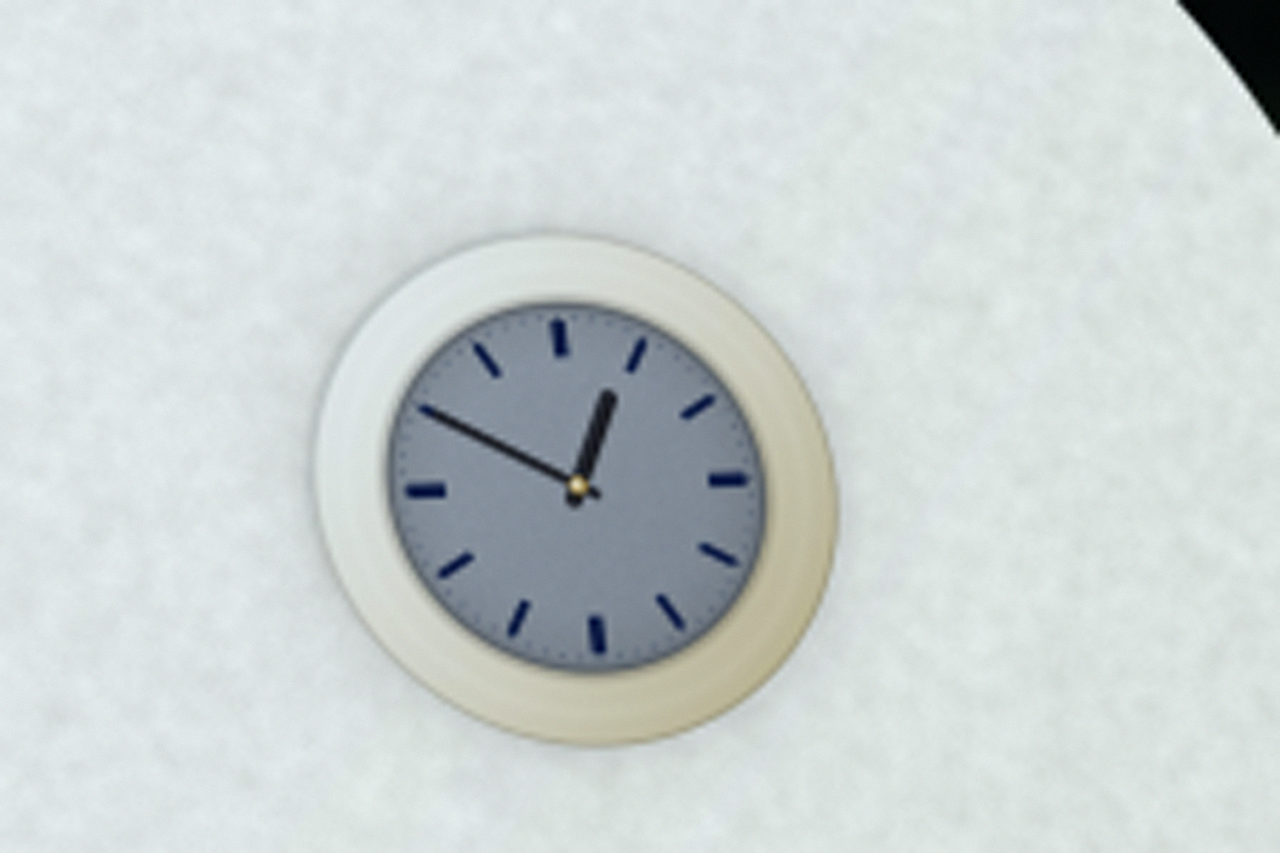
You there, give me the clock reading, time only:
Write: 12:50
